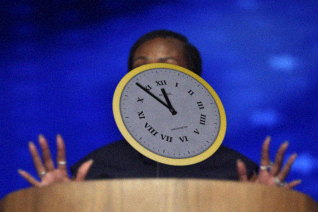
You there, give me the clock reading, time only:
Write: 11:54
